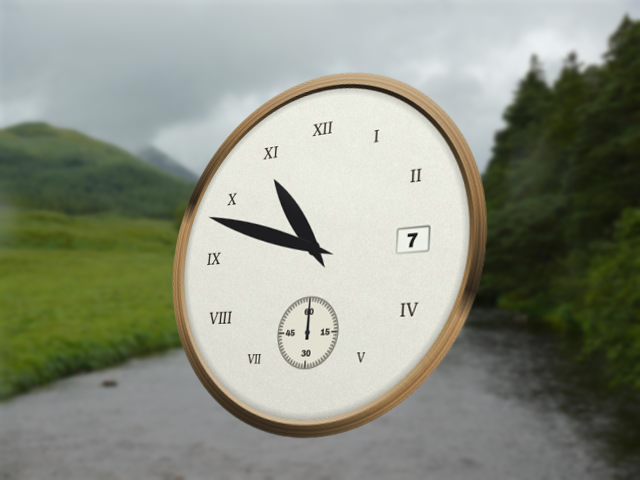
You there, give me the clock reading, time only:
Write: 10:48
